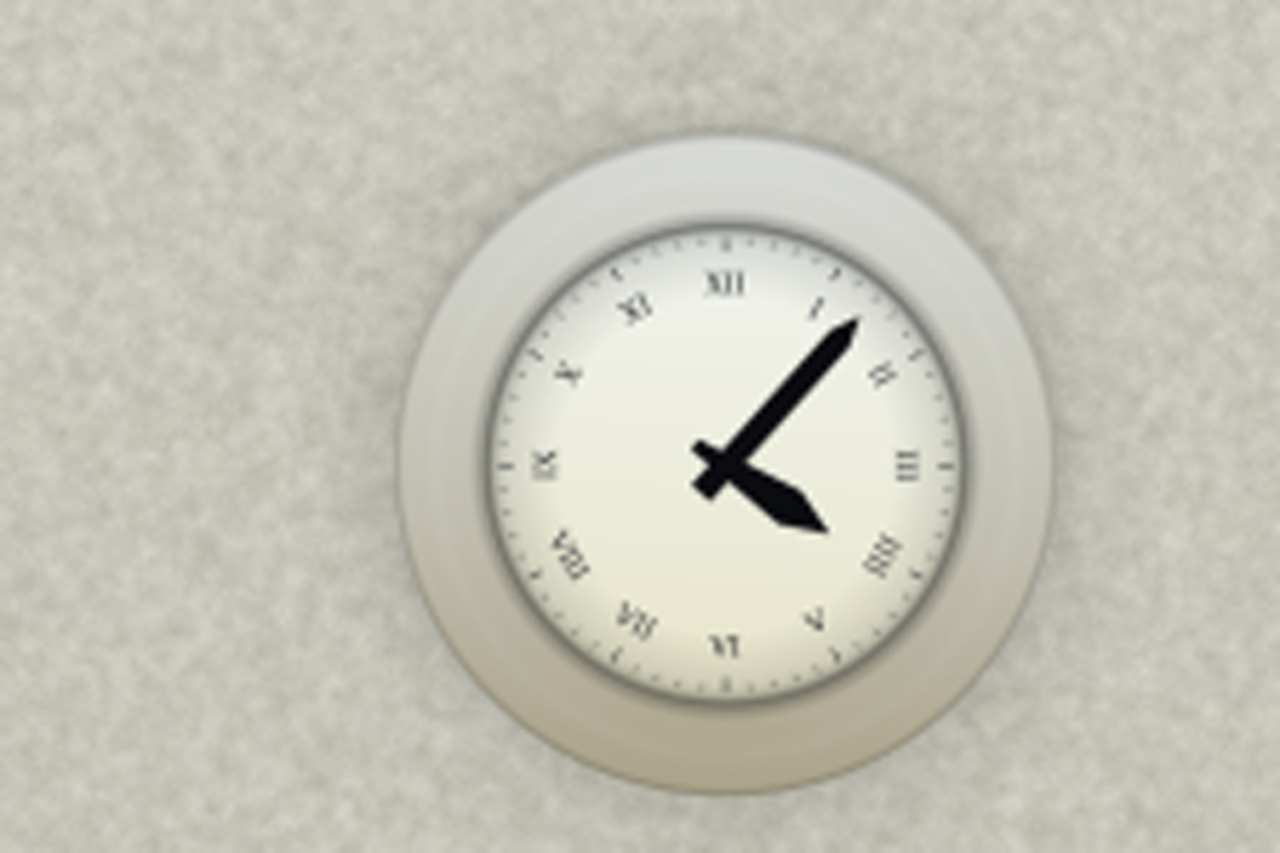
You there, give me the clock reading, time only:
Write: 4:07
